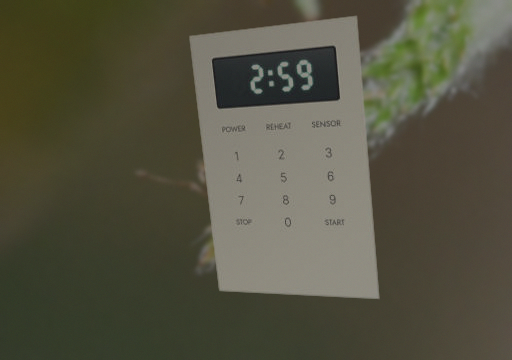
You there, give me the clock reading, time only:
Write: 2:59
